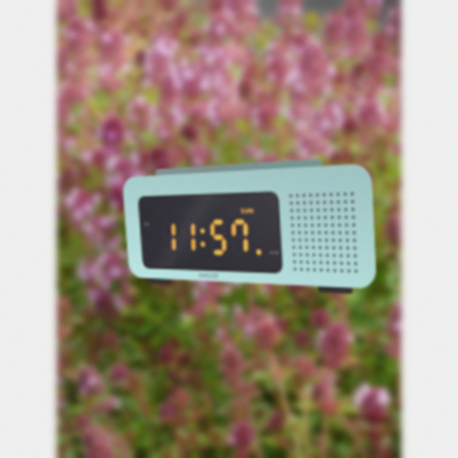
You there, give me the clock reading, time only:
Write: 11:57
